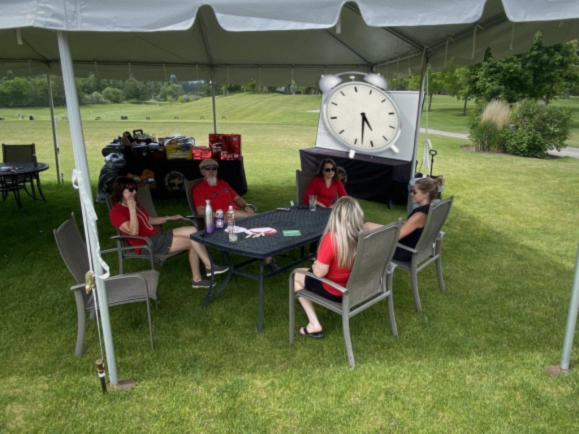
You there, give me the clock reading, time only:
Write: 5:33
